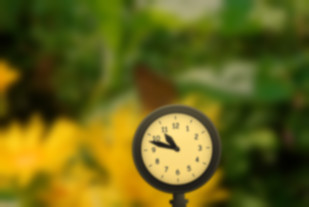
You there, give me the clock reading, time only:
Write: 10:48
